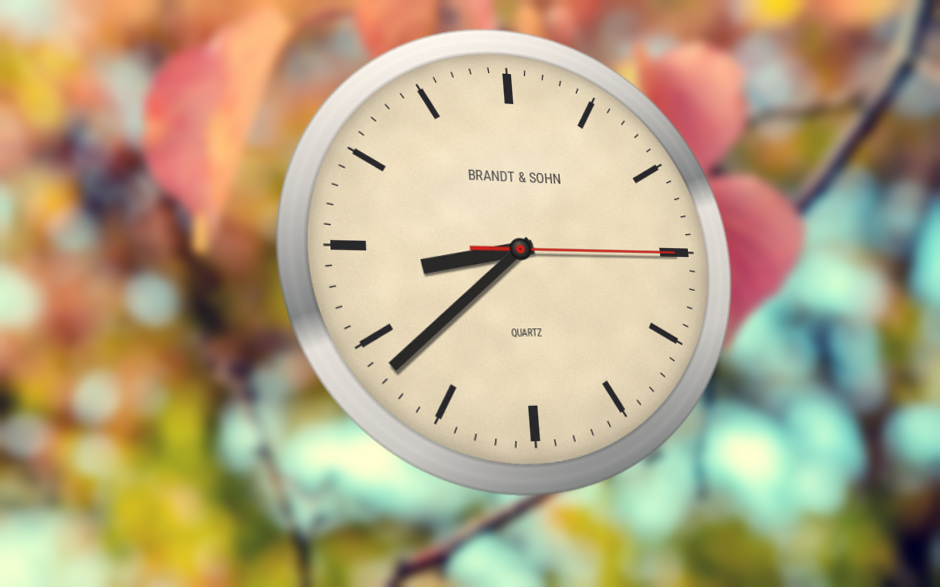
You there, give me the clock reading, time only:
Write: 8:38:15
